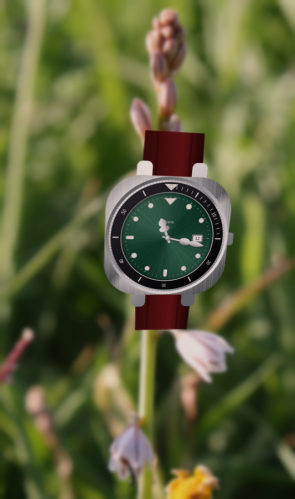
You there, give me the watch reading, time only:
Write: 11:17
